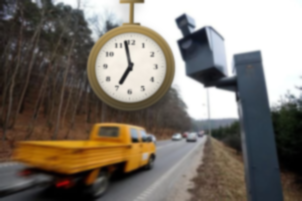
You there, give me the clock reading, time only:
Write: 6:58
